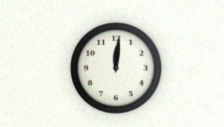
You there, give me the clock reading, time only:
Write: 12:01
